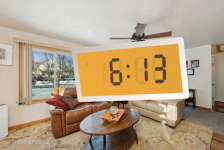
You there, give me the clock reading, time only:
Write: 6:13
